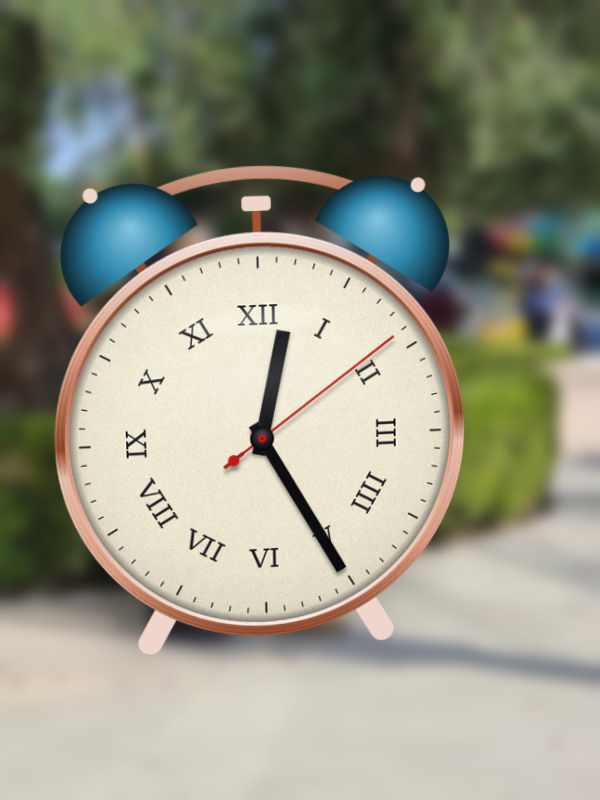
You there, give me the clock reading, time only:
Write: 12:25:09
